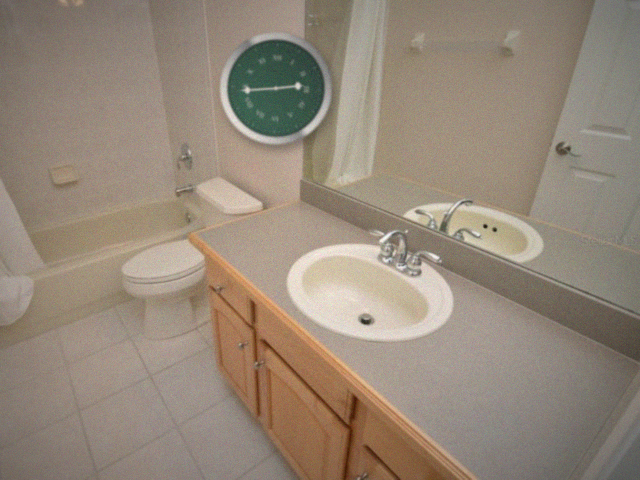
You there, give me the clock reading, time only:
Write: 2:44
